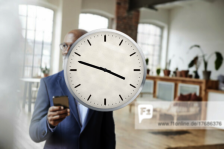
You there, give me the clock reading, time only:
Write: 3:48
